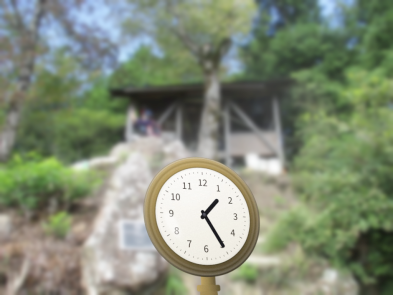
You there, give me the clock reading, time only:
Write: 1:25
